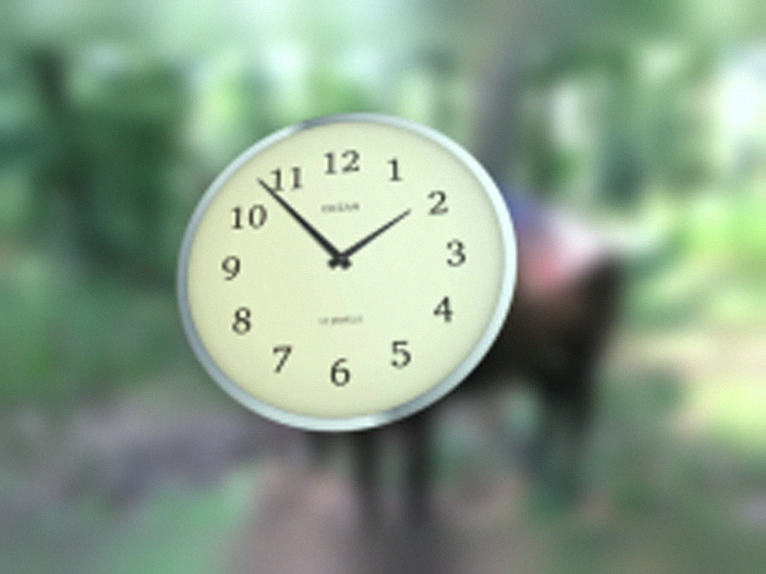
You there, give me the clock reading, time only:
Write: 1:53
